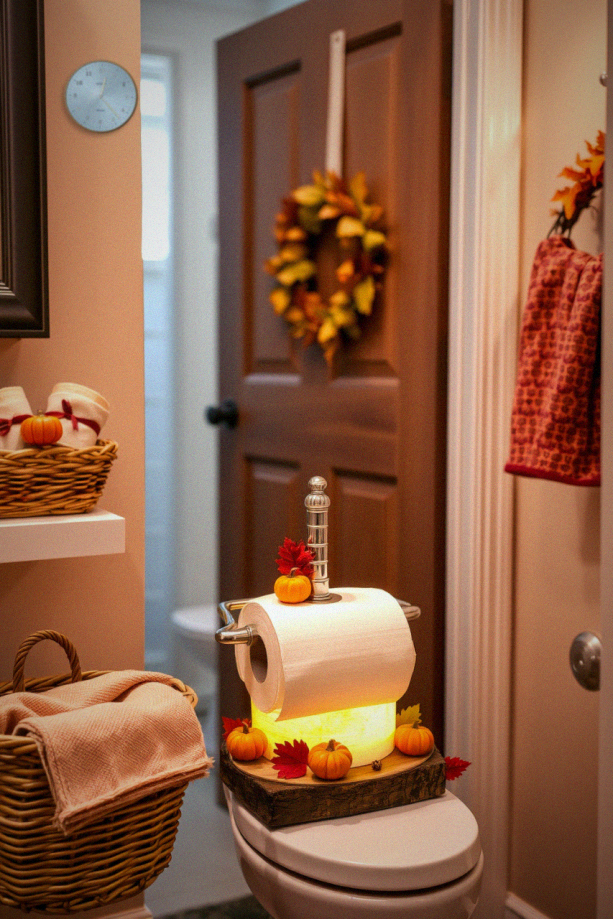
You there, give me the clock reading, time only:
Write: 12:23
